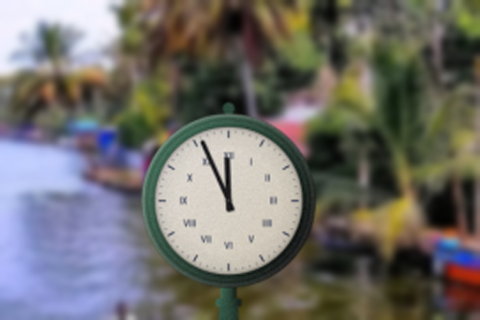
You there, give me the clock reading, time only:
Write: 11:56
